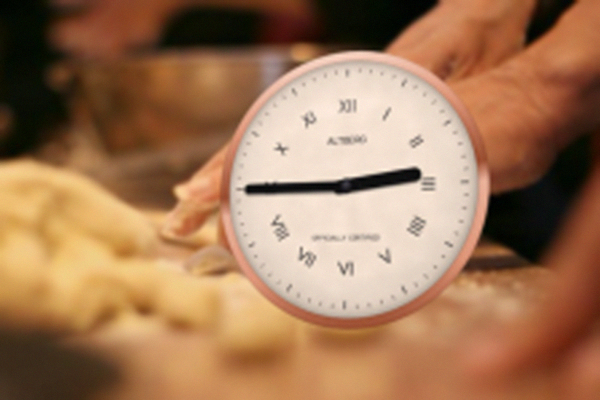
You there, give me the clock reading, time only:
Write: 2:45
